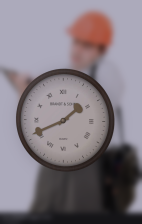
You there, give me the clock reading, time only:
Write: 1:41
